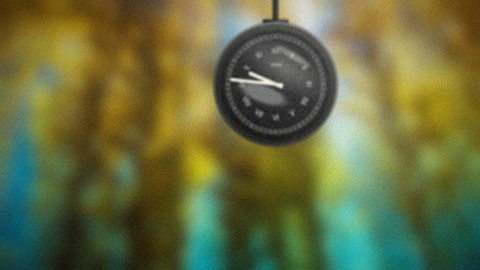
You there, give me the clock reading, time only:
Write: 9:46
